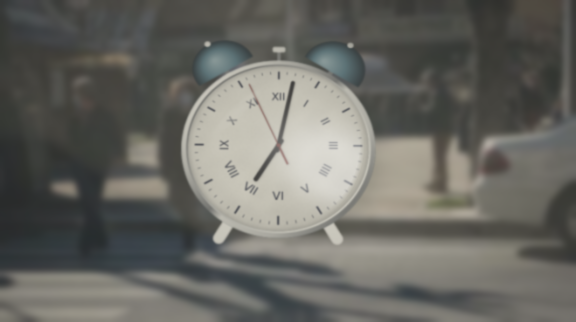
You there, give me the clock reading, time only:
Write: 7:01:56
